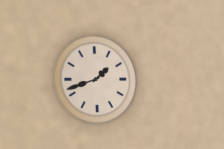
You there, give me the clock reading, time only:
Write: 1:42
